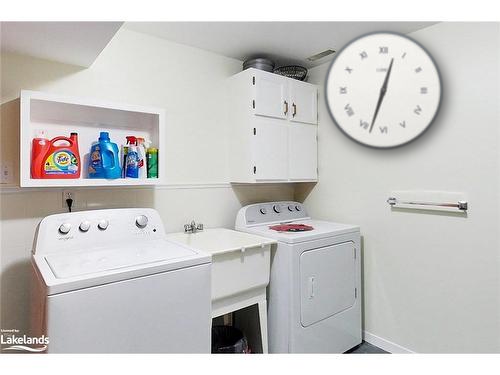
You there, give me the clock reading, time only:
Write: 12:33
